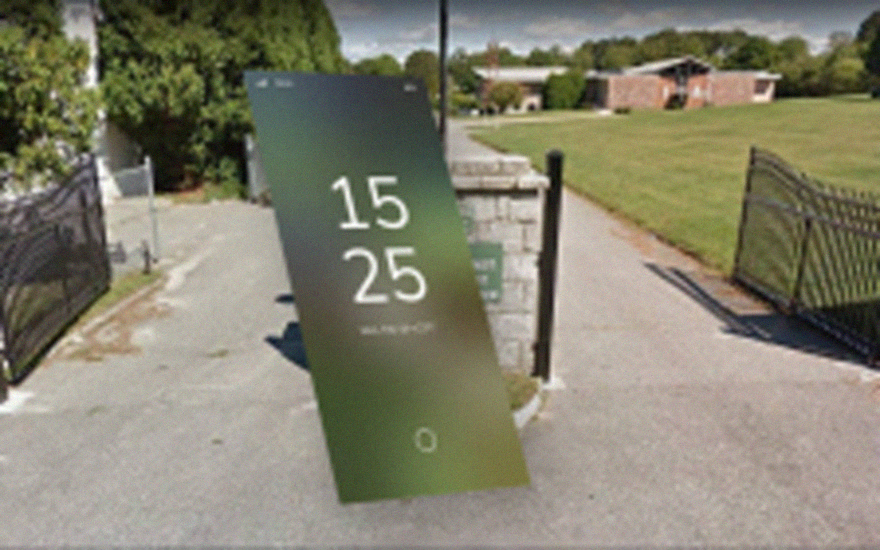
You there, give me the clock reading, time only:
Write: 15:25
